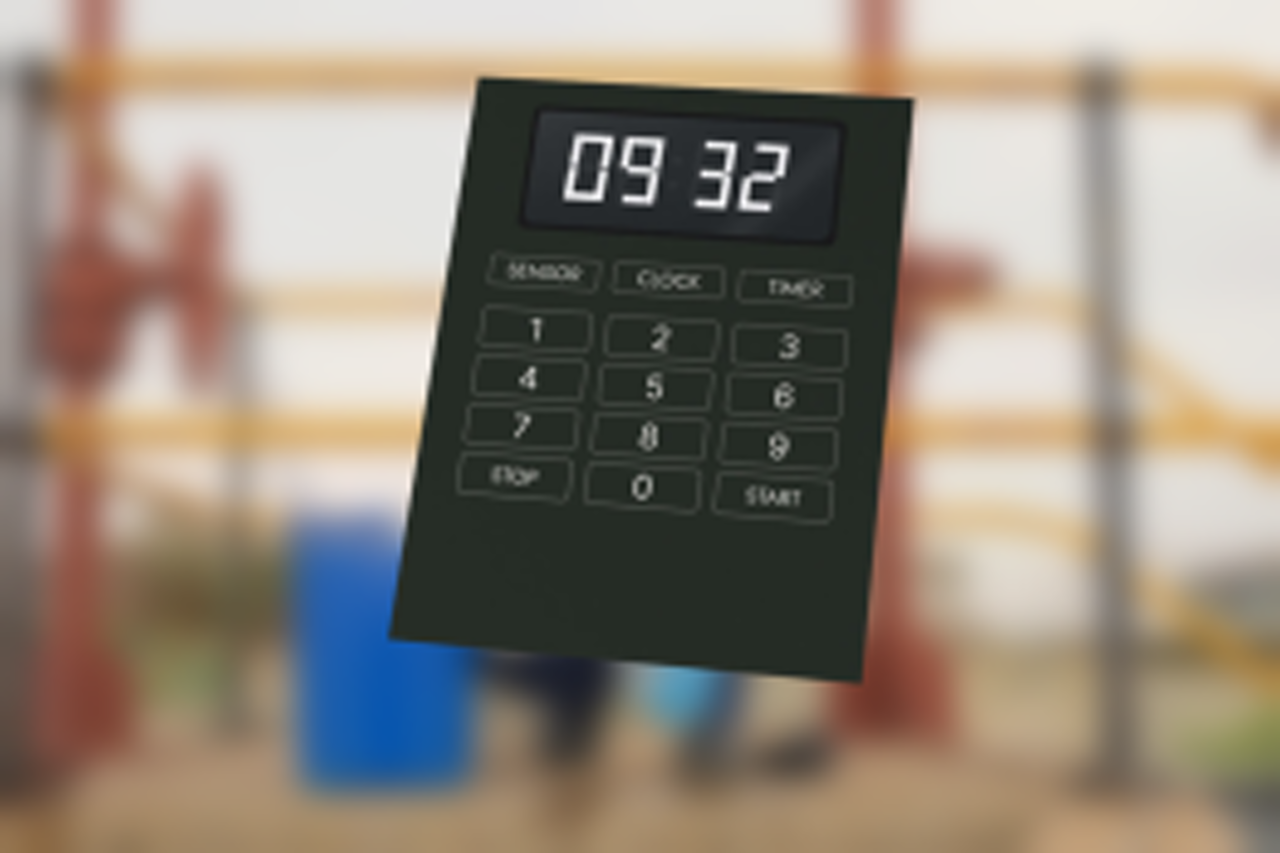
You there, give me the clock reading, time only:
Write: 9:32
